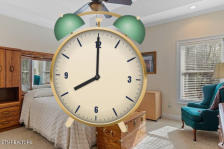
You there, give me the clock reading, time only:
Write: 8:00
